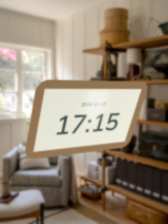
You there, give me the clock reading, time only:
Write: 17:15
